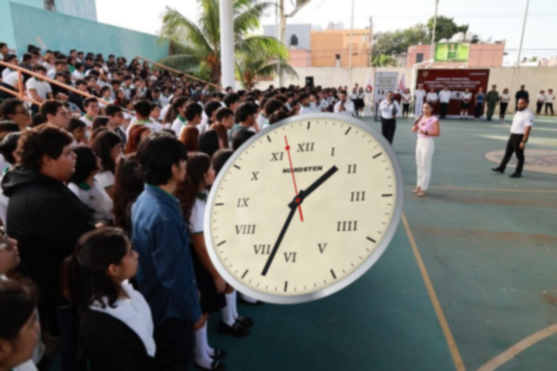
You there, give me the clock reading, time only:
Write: 1:32:57
